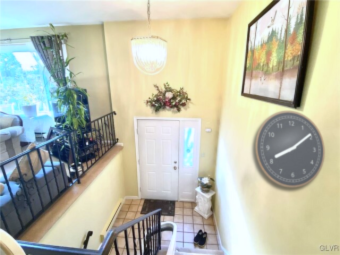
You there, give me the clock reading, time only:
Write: 8:09
